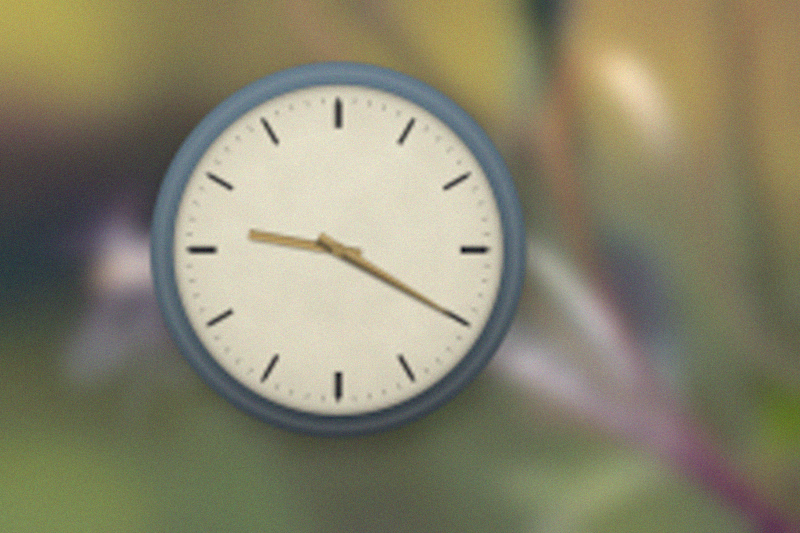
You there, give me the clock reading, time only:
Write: 9:20
